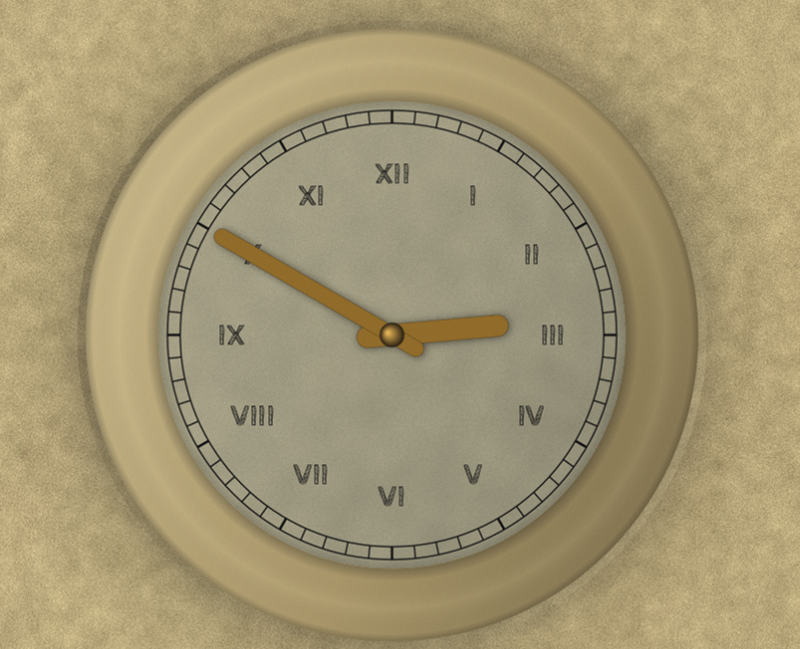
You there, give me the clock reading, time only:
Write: 2:50
